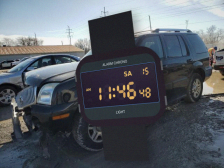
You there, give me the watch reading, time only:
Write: 11:46:48
